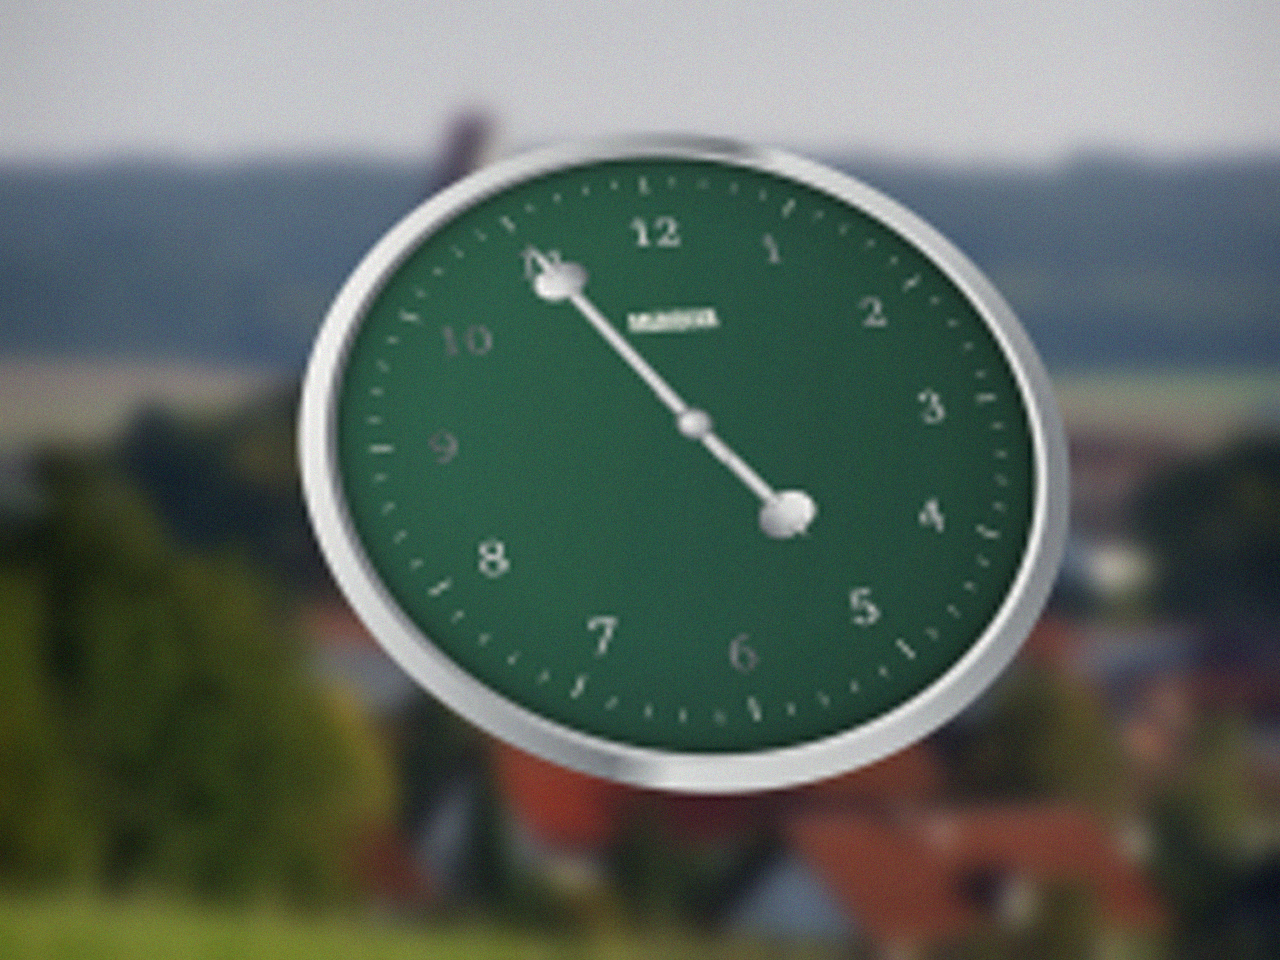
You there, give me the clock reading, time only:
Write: 4:55
